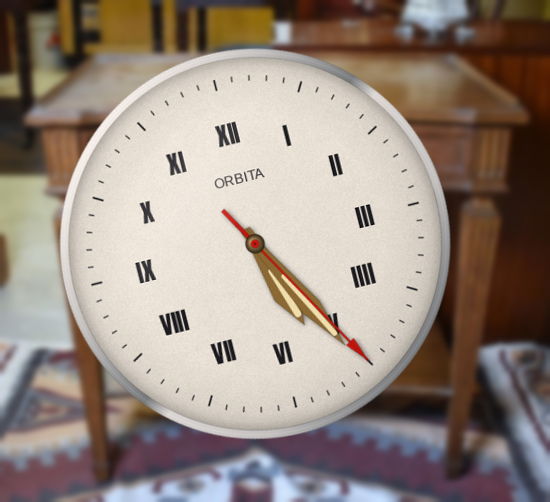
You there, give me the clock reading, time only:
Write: 5:25:25
